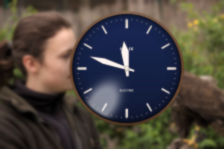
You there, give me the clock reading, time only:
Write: 11:48
